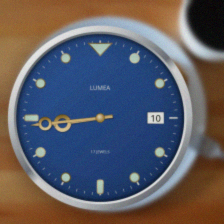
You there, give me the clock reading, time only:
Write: 8:44
